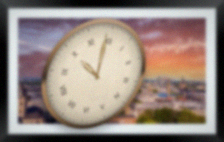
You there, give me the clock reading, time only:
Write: 9:59
